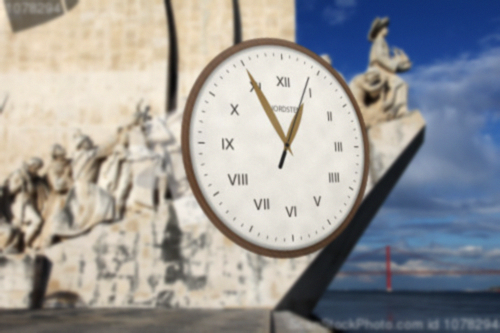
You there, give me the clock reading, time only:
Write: 12:55:04
